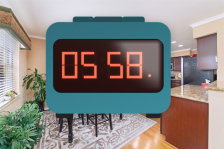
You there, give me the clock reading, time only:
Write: 5:58
